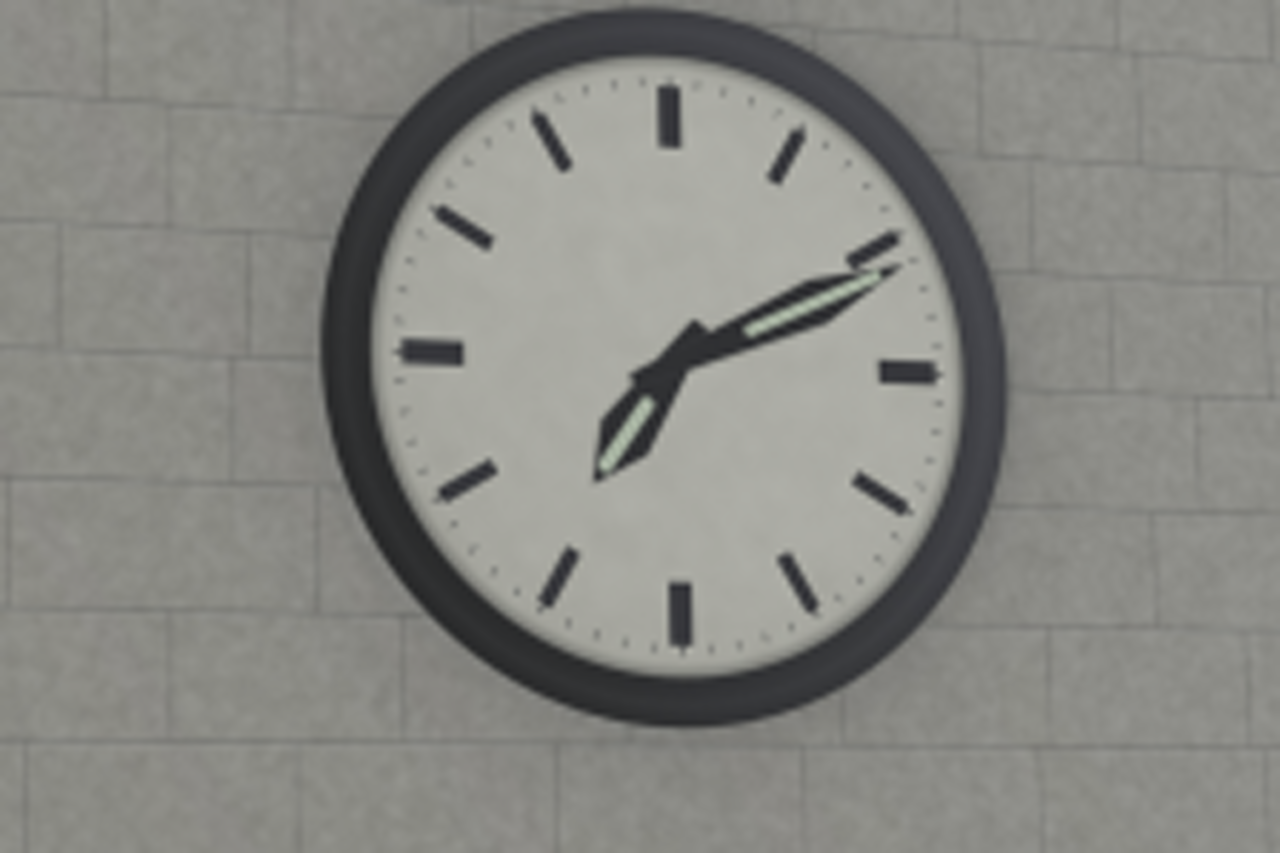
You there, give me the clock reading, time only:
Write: 7:11
